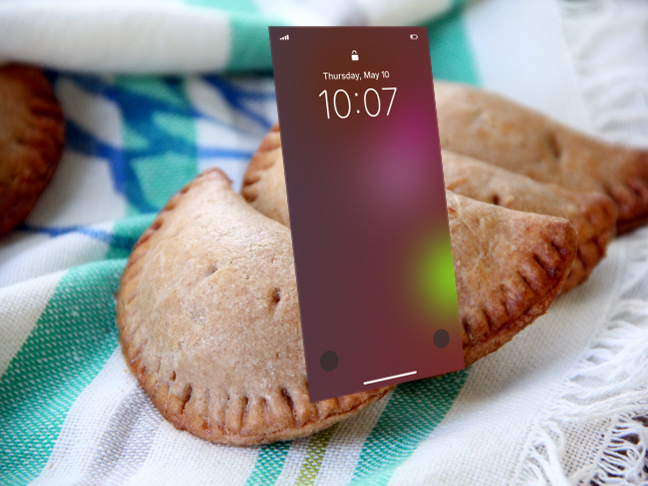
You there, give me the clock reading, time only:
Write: 10:07
